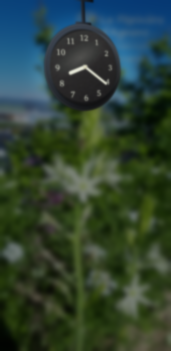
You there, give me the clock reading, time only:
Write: 8:21
